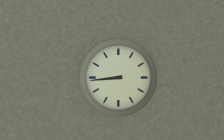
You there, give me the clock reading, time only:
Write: 8:44
